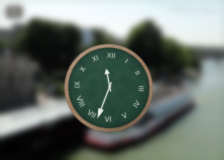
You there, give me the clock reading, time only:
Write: 11:33
